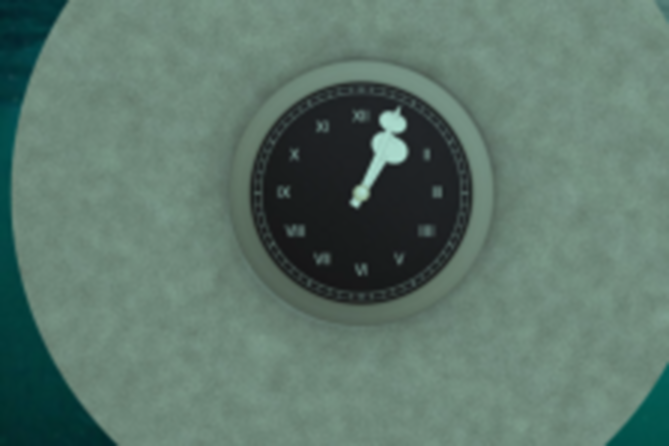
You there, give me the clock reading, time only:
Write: 1:04
